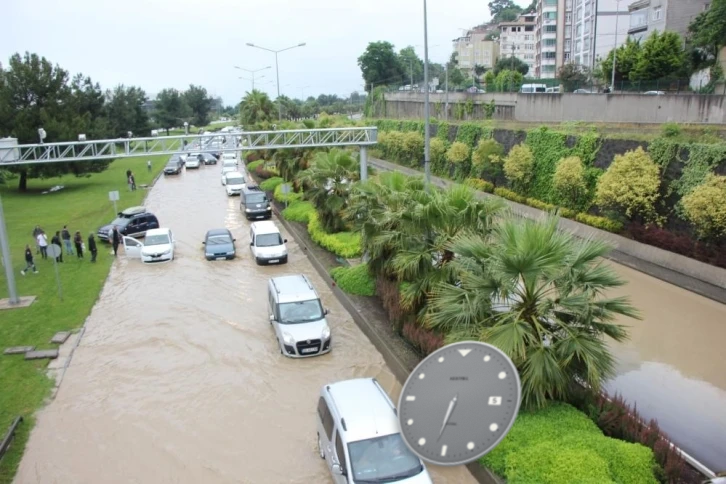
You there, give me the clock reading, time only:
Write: 6:32
